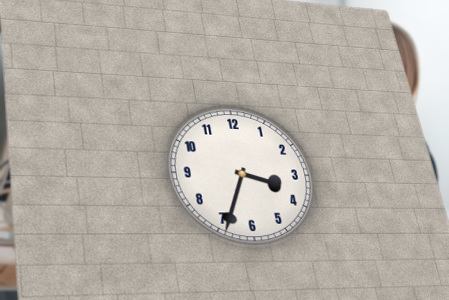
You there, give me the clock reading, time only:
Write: 3:34
